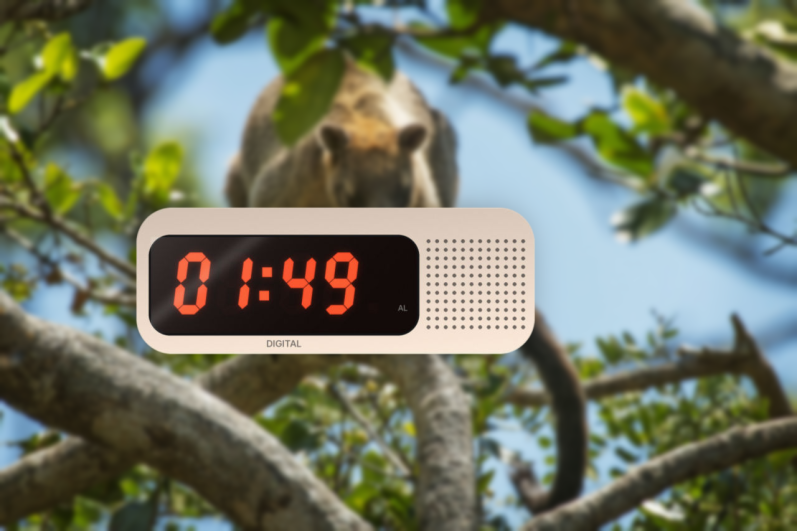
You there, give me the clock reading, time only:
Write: 1:49
